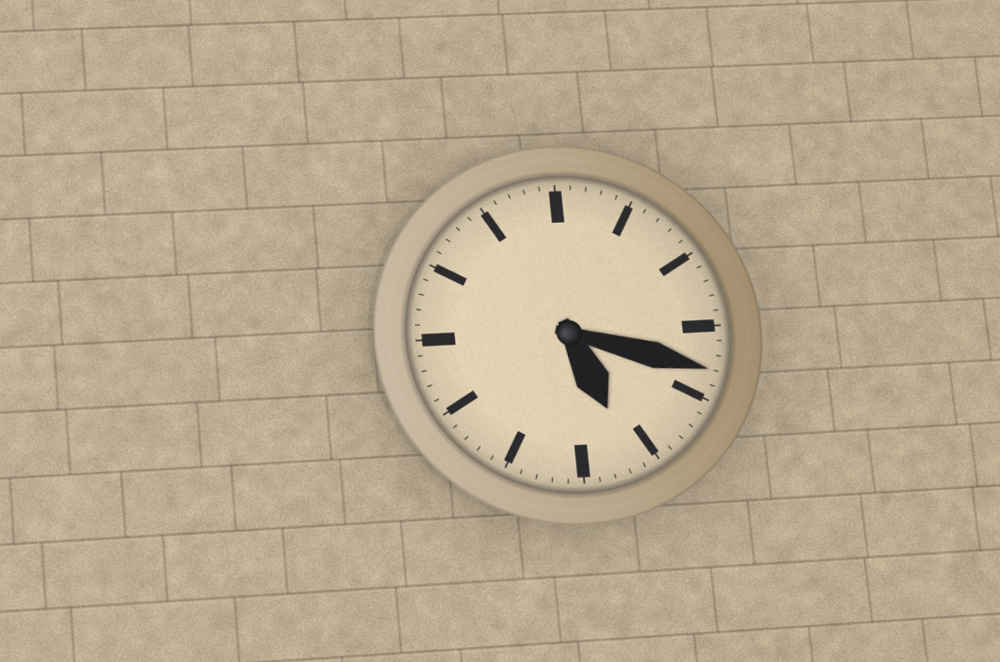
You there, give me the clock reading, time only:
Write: 5:18
